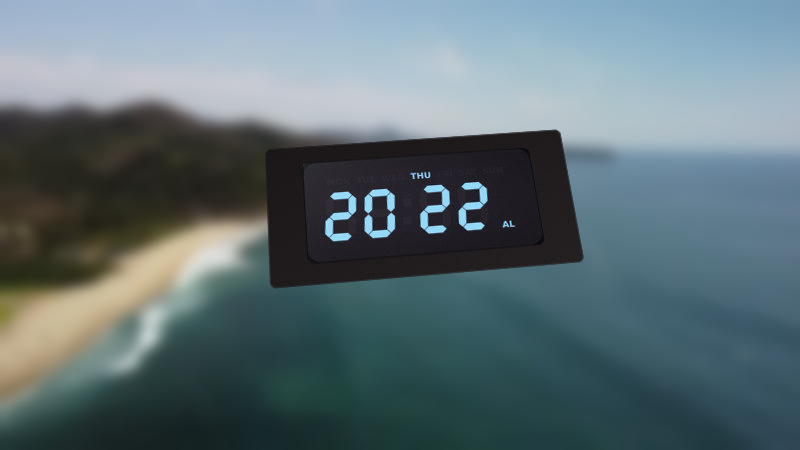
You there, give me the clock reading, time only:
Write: 20:22
